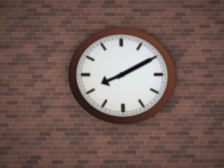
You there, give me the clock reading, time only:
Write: 8:10
